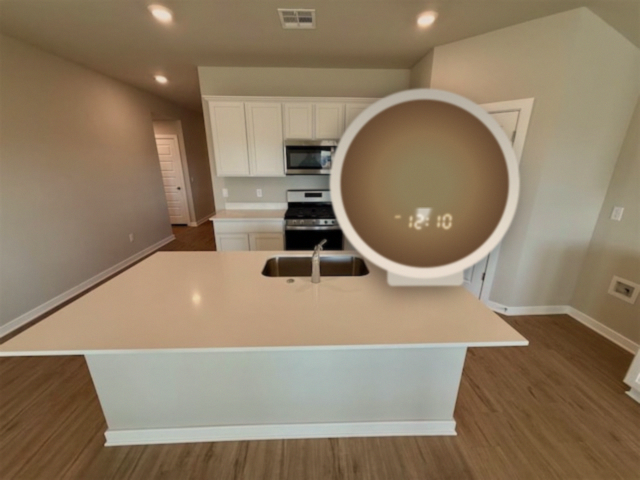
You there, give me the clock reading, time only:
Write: 12:10
